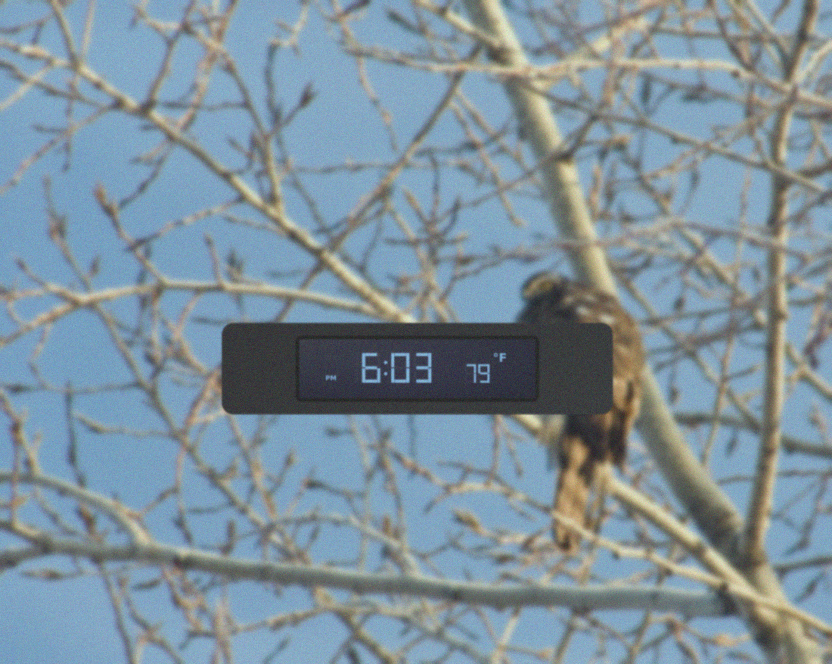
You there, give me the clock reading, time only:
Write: 6:03
